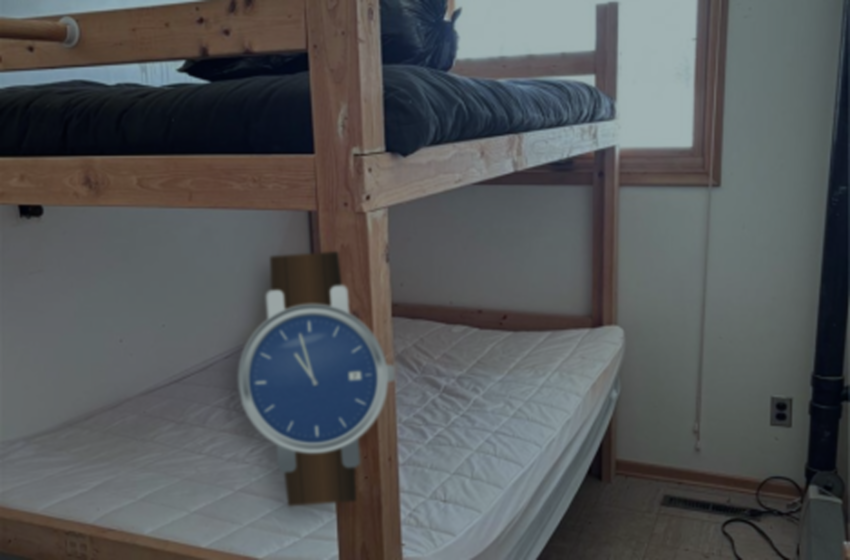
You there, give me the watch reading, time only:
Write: 10:58
